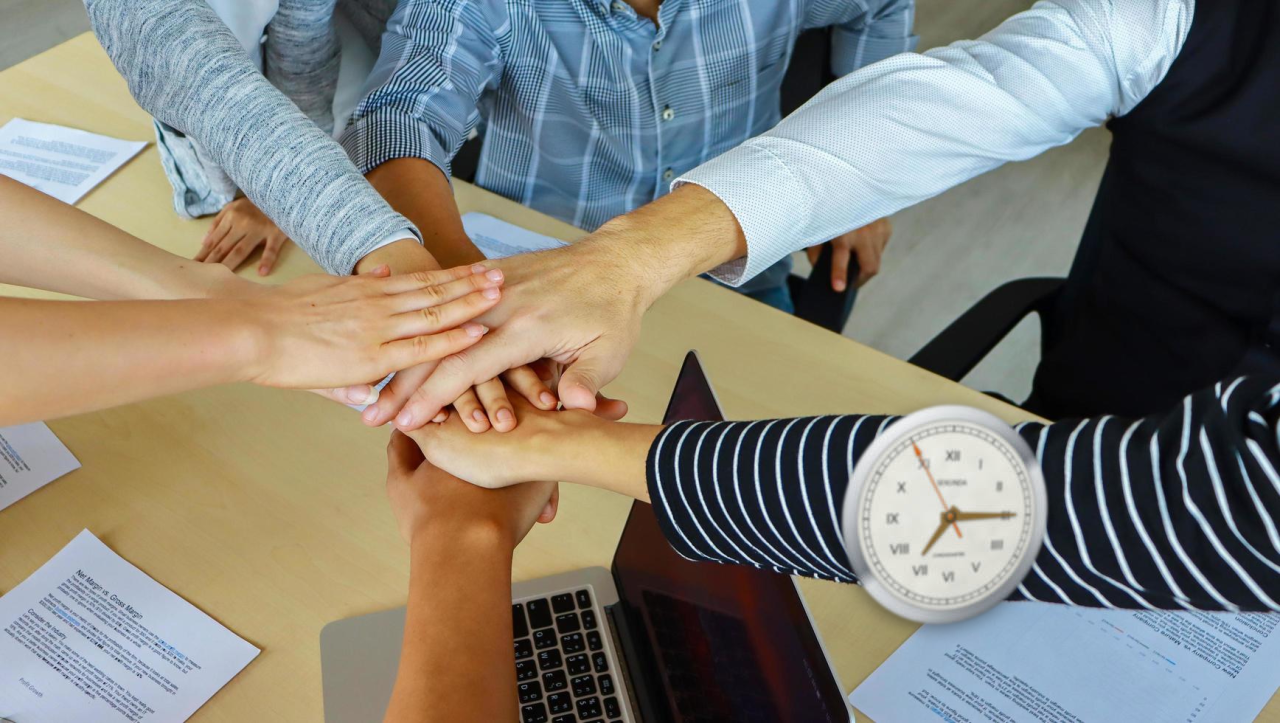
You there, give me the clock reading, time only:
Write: 7:14:55
